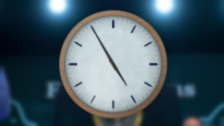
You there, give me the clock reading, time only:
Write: 4:55
